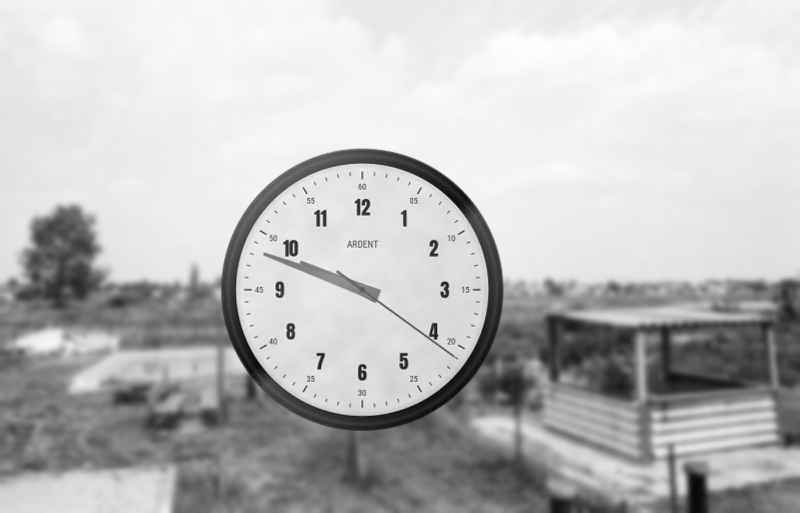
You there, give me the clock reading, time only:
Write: 9:48:21
